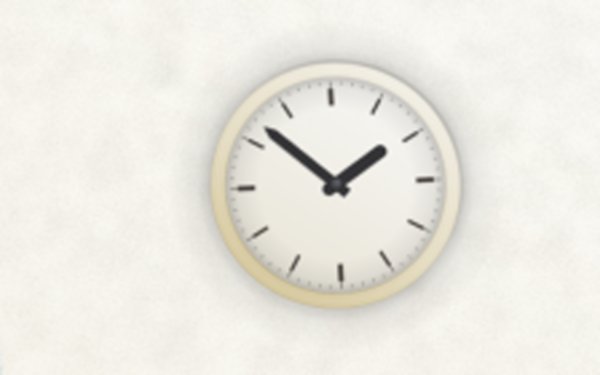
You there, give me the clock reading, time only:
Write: 1:52
